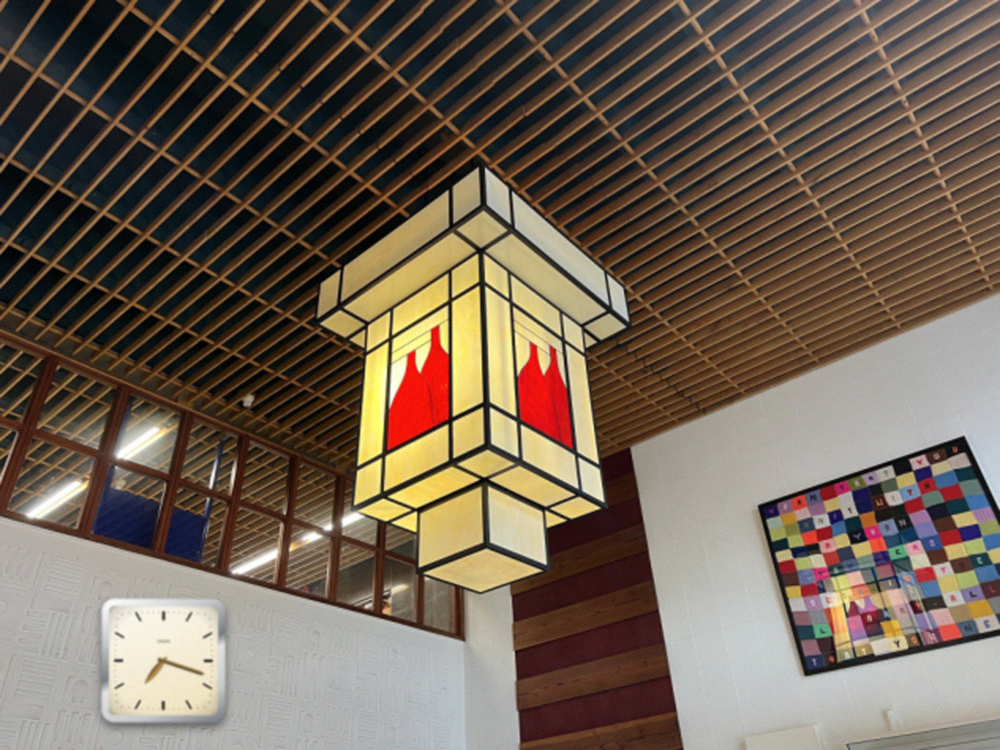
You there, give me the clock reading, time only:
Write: 7:18
